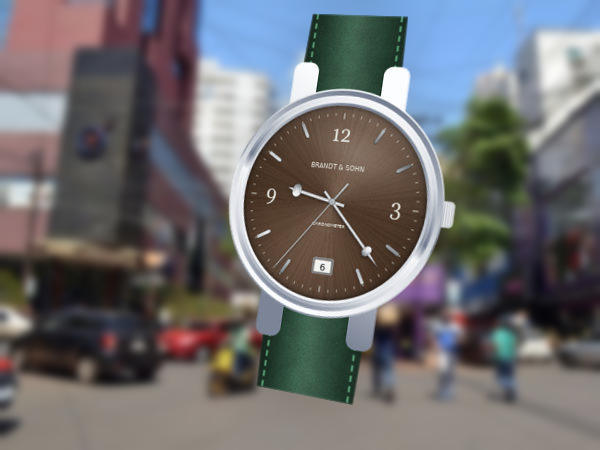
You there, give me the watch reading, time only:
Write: 9:22:36
